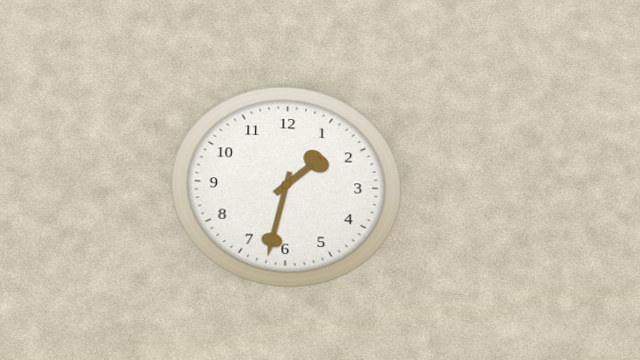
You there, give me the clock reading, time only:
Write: 1:32
